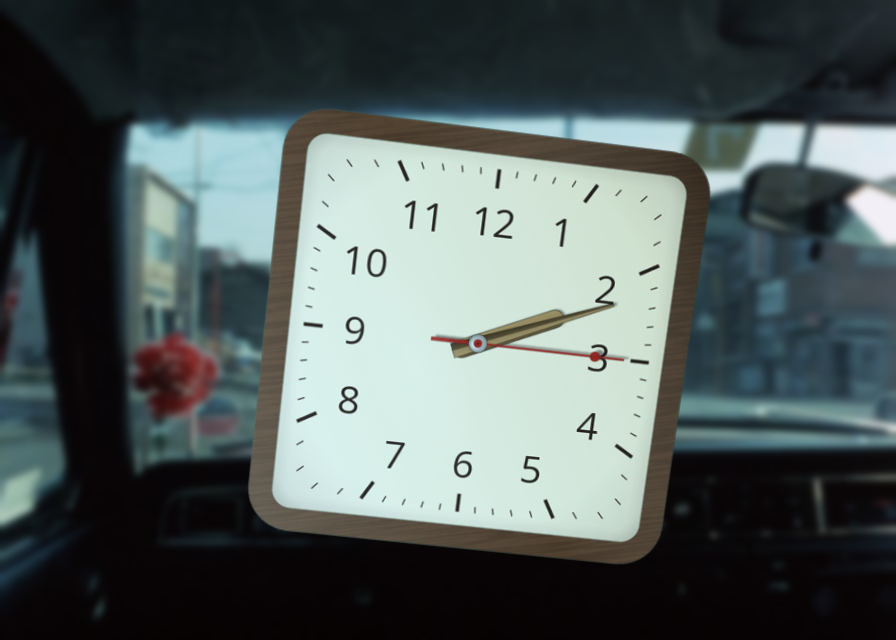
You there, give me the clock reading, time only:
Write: 2:11:15
